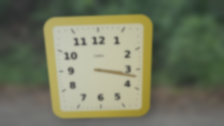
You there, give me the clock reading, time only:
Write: 3:17
